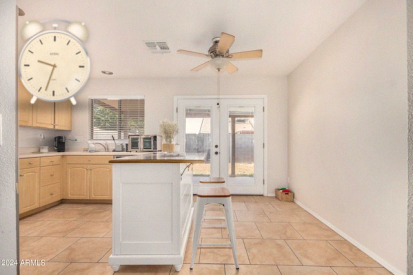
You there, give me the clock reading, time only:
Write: 9:33
